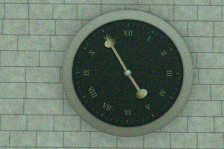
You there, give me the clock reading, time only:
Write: 4:55
